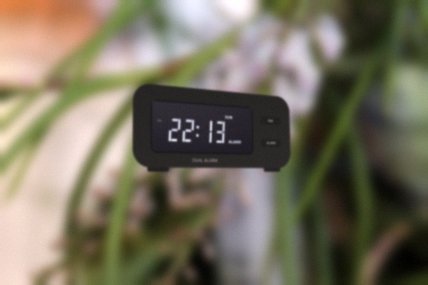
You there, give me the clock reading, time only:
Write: 22:13
